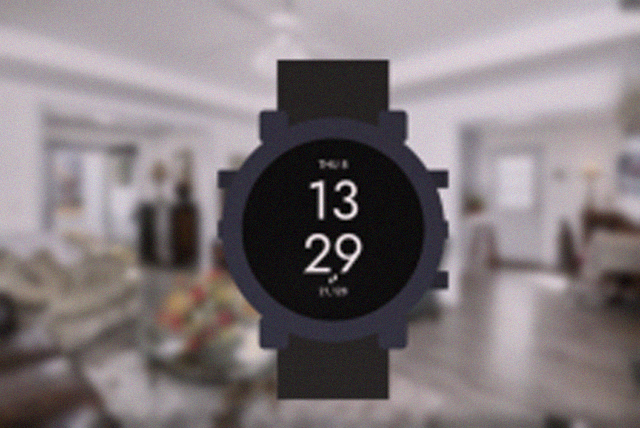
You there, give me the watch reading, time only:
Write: 13:29
